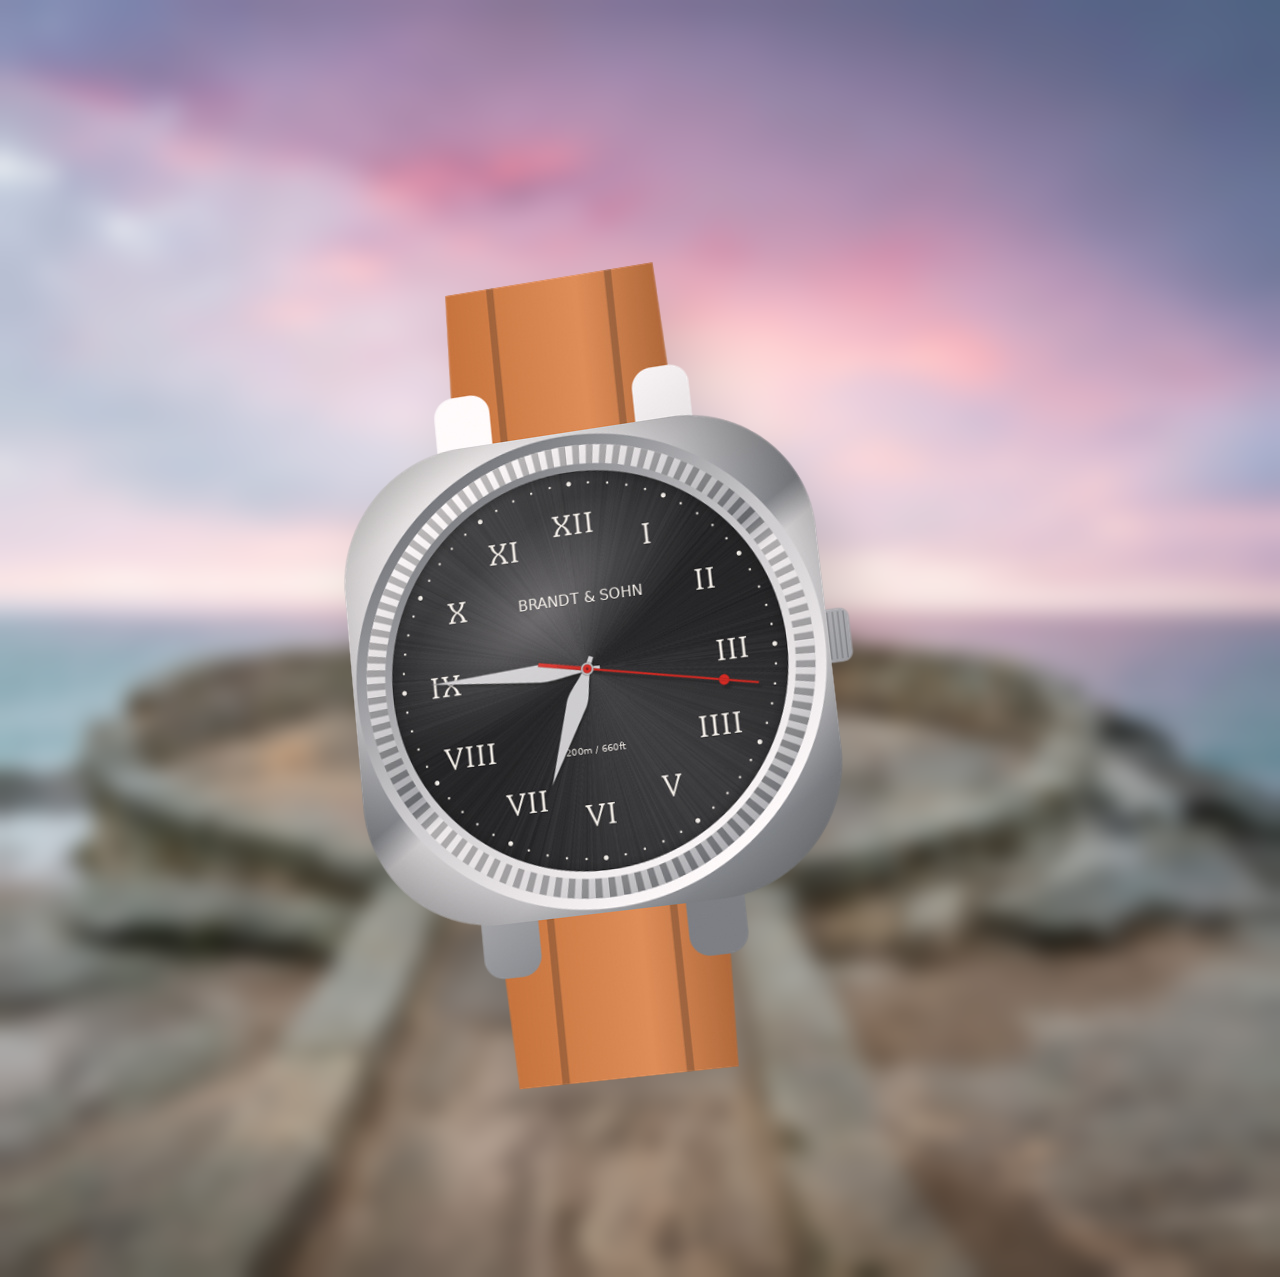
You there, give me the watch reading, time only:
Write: 6:45:17
